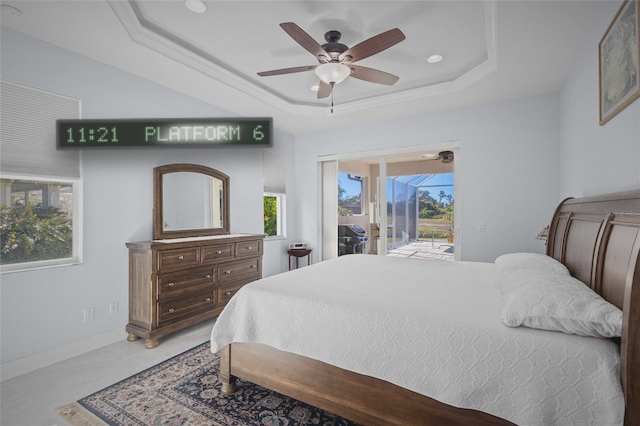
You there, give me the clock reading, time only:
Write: 11:21
